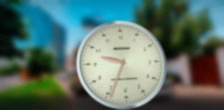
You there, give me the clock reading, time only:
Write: 9:34
